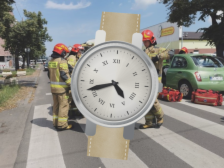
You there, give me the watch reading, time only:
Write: 4:42
